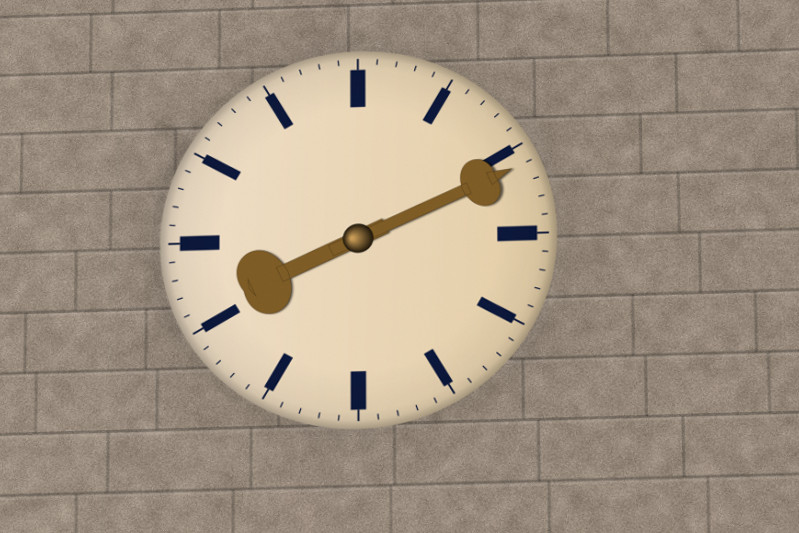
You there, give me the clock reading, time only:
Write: 8:11
